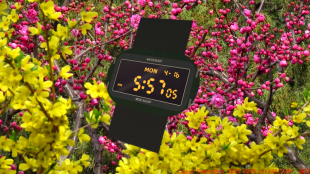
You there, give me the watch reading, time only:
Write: 5:57:05
